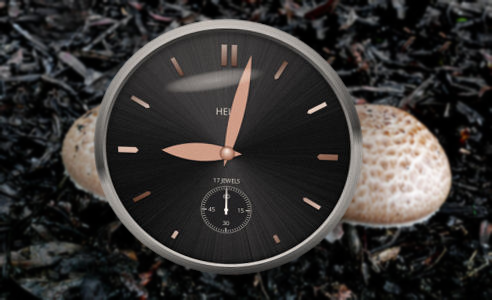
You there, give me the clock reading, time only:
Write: 9:02
